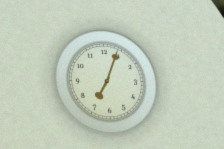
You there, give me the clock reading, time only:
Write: 7:04
